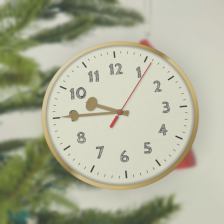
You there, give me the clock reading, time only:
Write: 9:45:06
